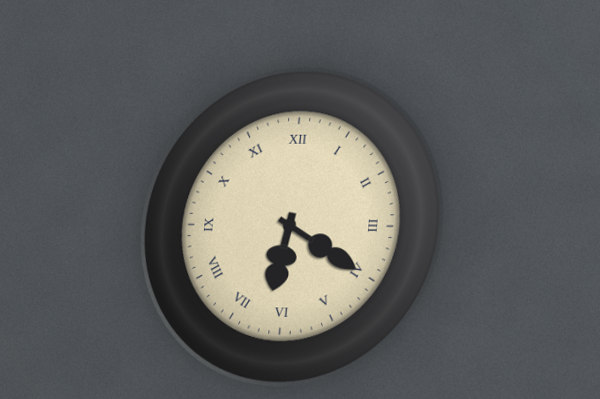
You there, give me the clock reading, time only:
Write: 6:20
